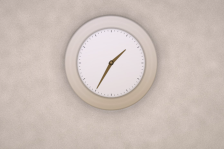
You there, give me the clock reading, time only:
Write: 1:35
